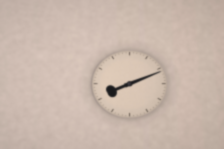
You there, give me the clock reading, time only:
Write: 8:11
